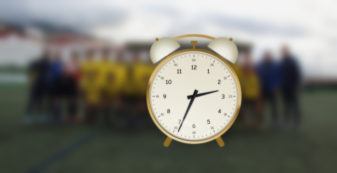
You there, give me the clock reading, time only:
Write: 2:34
